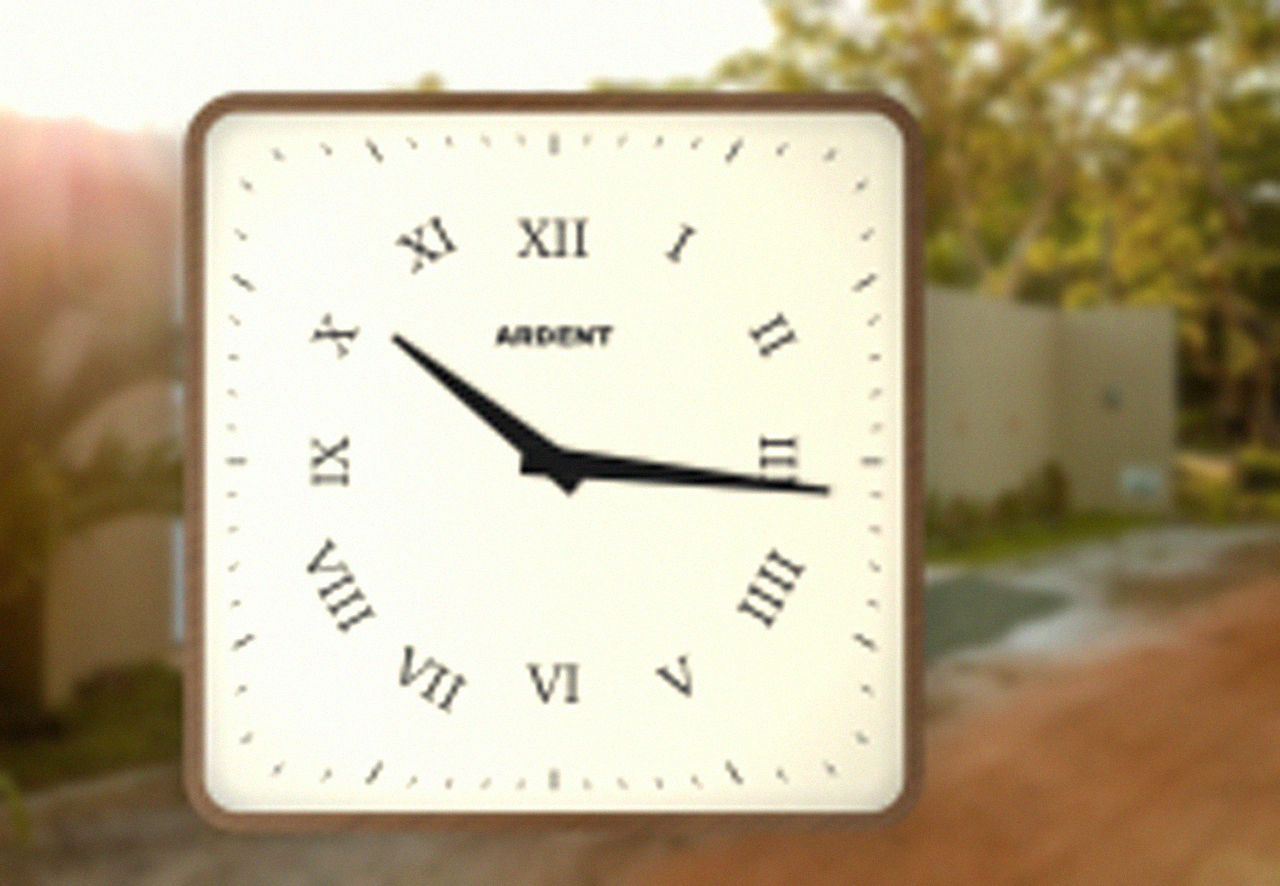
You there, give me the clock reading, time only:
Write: 10:16
